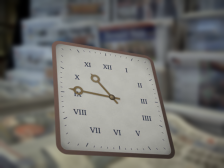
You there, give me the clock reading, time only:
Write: 10:46
